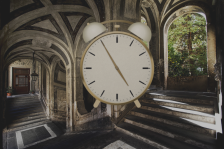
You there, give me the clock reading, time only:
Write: 4:55
